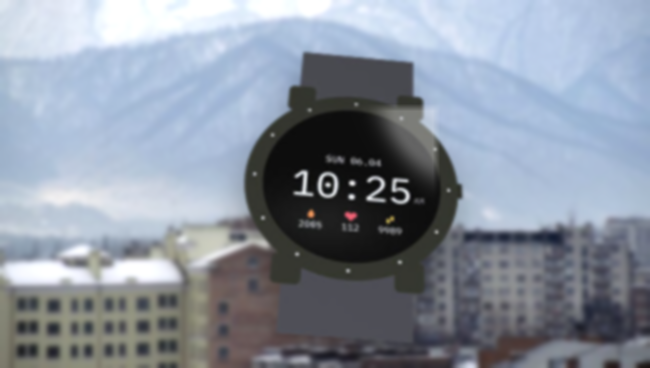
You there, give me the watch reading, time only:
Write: 10:25
